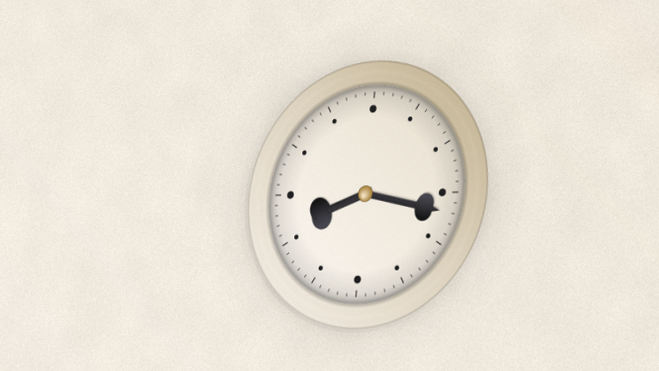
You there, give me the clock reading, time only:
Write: 8:17
